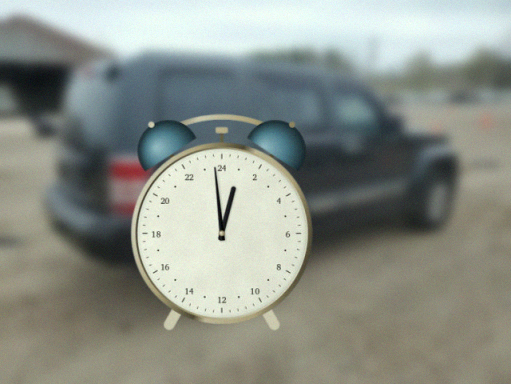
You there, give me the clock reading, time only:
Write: 0:59
